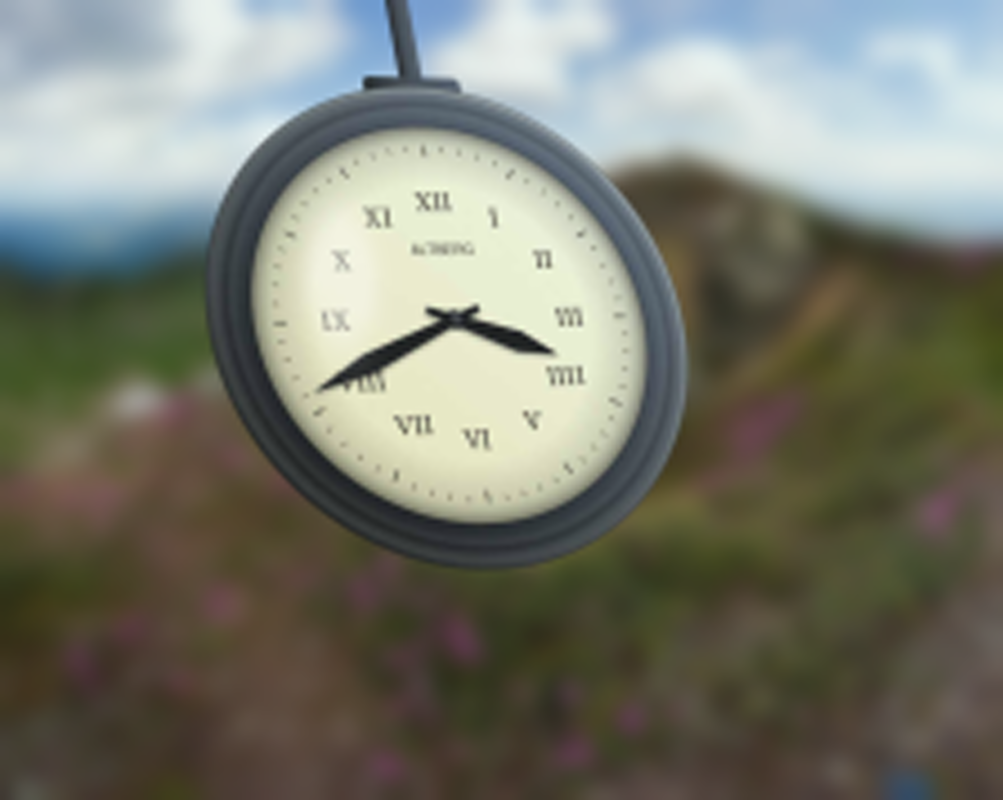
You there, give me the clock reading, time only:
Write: 3:41
